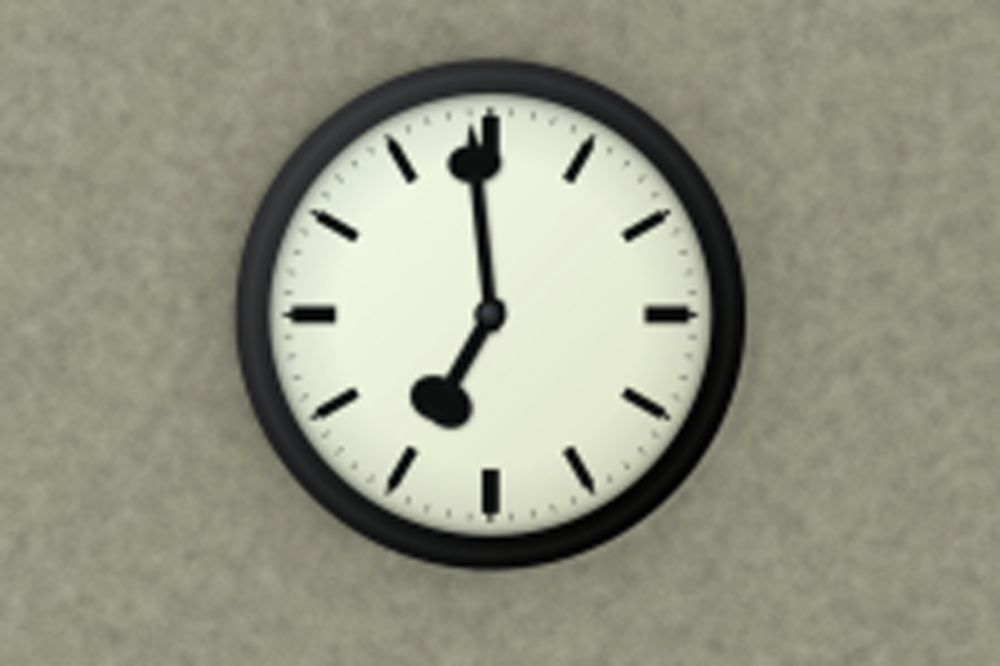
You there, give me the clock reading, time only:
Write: 6:59
